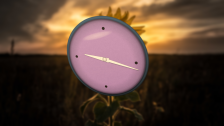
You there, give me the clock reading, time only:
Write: 9:17
